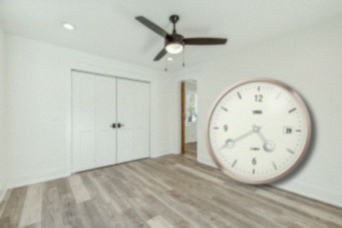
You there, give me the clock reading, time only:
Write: 4:40
